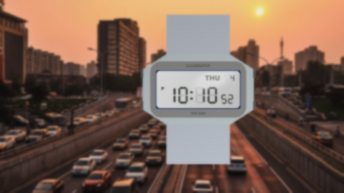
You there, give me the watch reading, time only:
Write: 10:10
